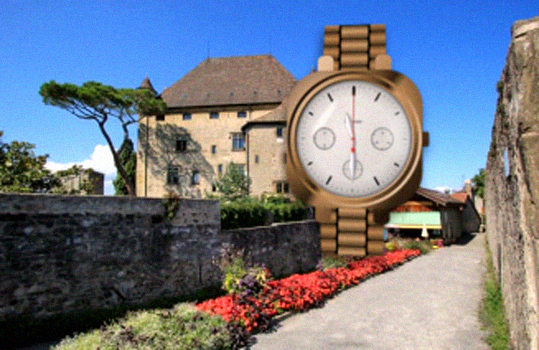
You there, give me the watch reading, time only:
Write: 11:30
